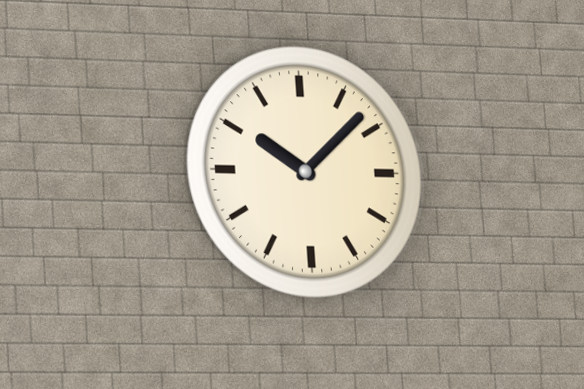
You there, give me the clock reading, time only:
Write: 10:08
